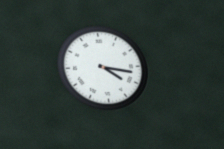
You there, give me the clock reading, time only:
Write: 4:17
